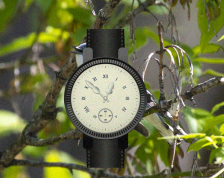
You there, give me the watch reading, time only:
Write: 12:52
